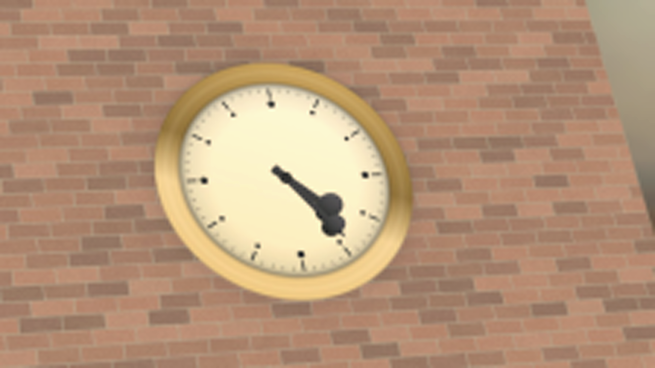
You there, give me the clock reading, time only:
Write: 4:24
